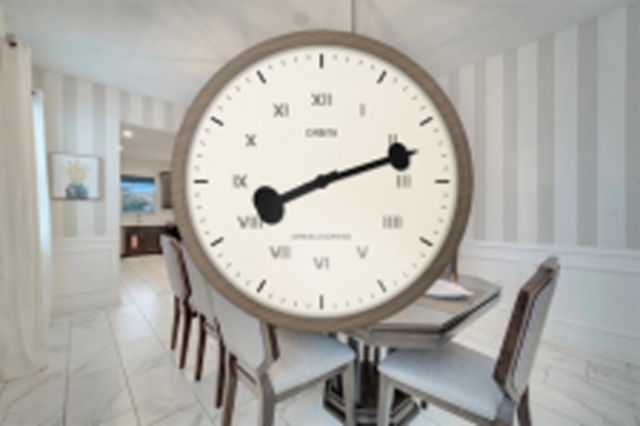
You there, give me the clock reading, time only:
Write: 8:12
